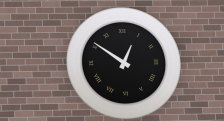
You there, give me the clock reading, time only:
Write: 12:51
